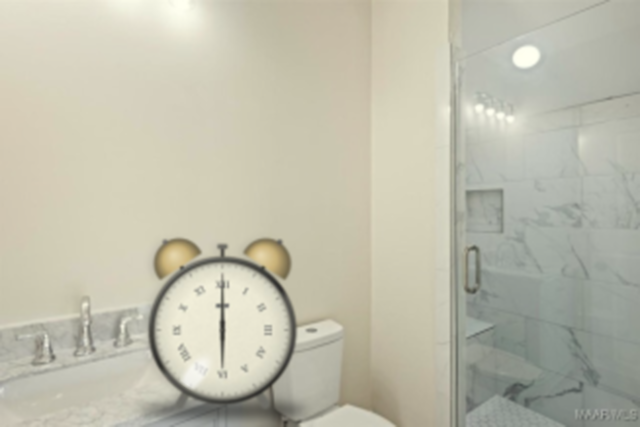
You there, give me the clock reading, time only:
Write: 6:00
